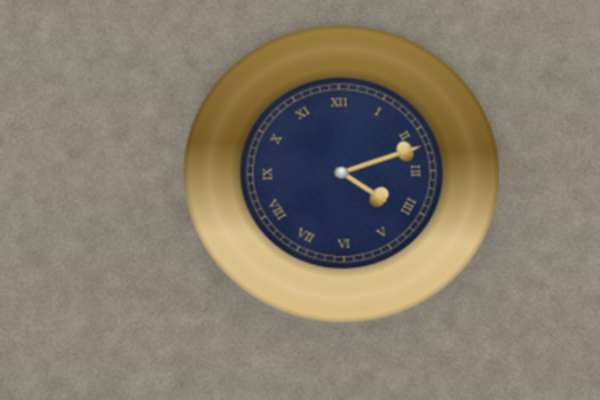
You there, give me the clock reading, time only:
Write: 4:12
